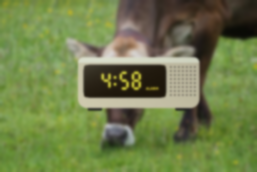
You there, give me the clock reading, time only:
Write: 4:58
